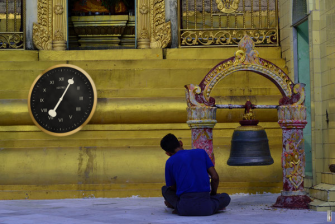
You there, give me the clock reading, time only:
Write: 7:05
